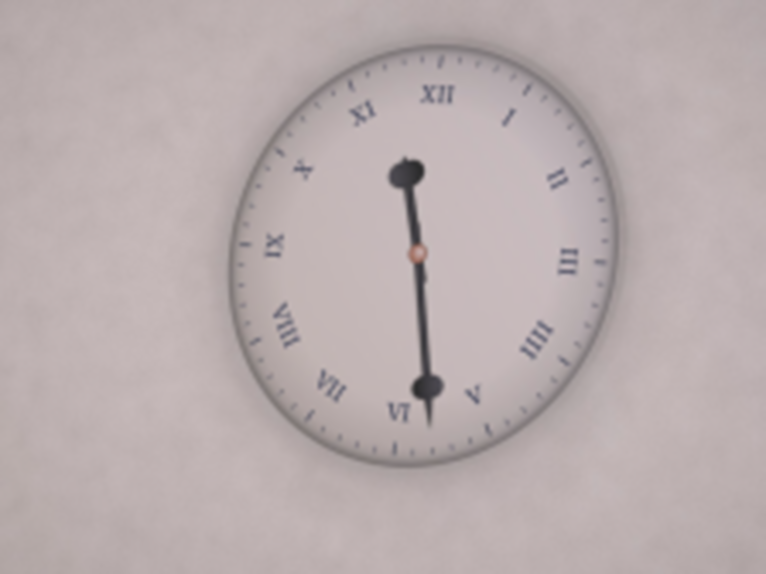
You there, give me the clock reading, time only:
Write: 11:28
